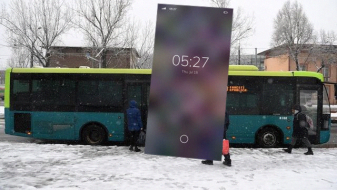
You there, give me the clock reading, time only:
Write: 5:27
